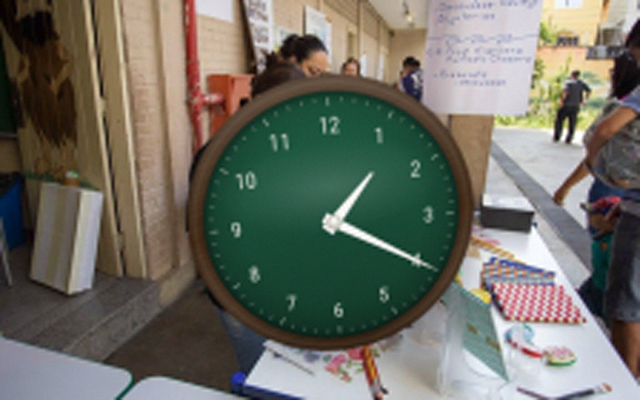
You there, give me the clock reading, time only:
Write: 1:20
